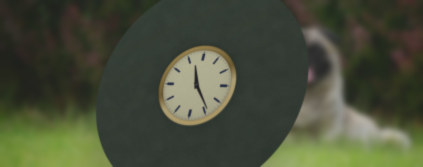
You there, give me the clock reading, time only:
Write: 11:24
